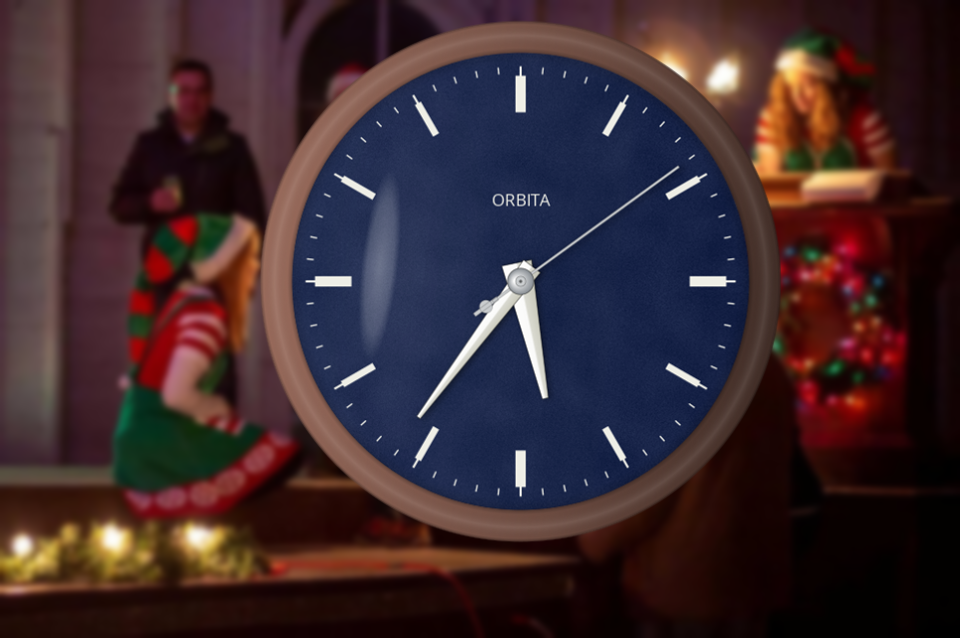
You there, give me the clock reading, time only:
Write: 5:36:09
